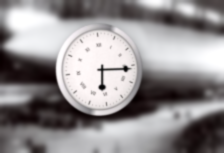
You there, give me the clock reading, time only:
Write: 6:16
